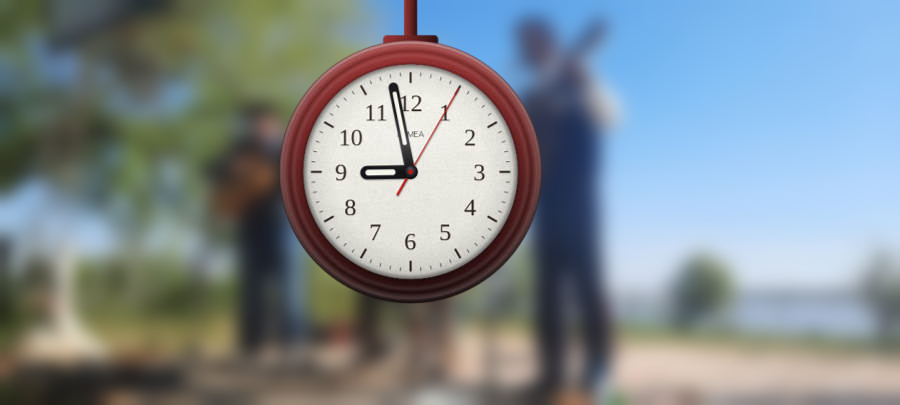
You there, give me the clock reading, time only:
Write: 8:58:05
